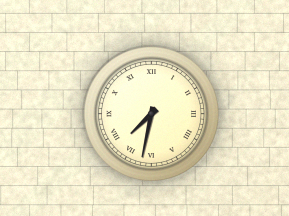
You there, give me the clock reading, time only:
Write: 7:32
